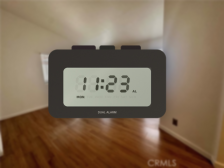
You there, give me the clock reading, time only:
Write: 11:23
